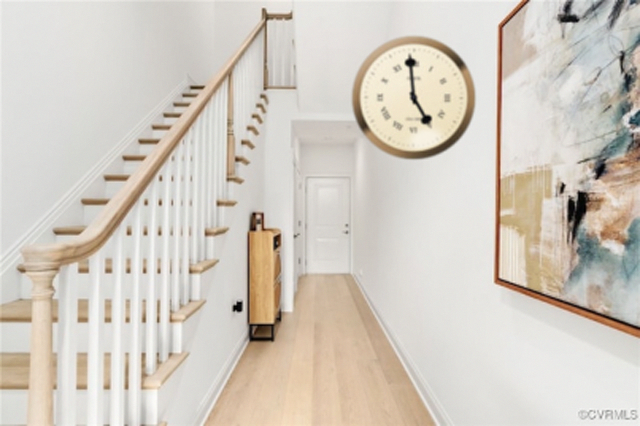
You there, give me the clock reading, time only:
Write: 4:59
